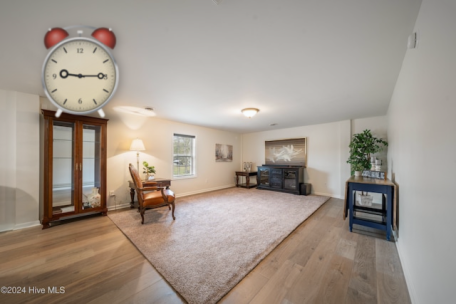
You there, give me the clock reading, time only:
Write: 9:15
